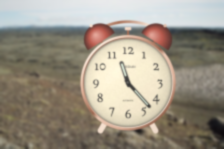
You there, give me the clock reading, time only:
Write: 11:23
